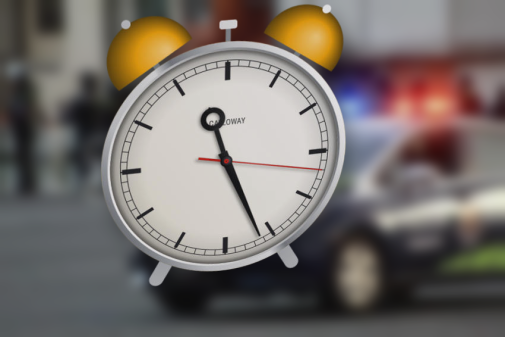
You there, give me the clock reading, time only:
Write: 11:26:17
